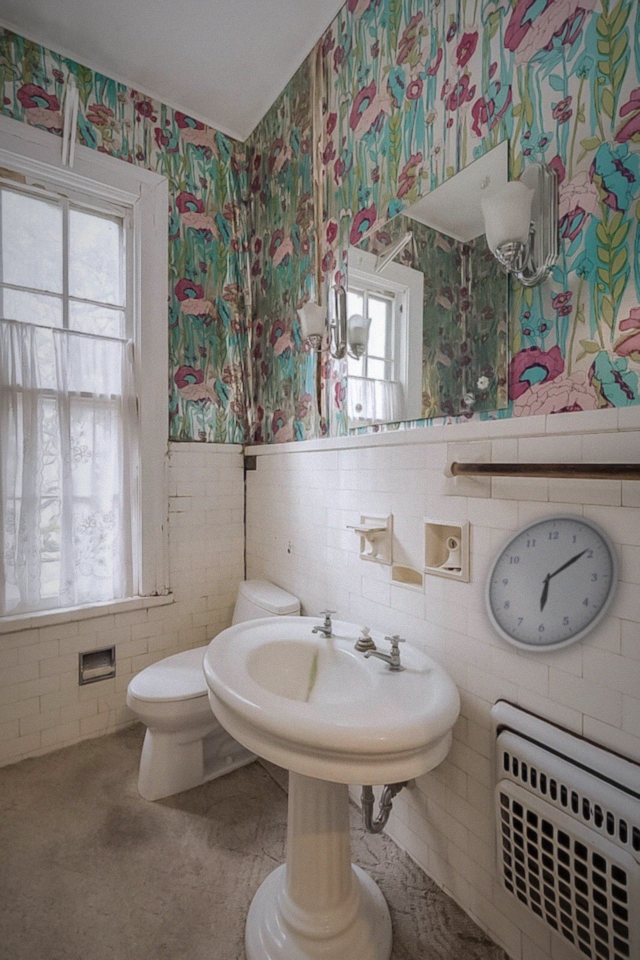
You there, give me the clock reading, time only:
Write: 6:09
